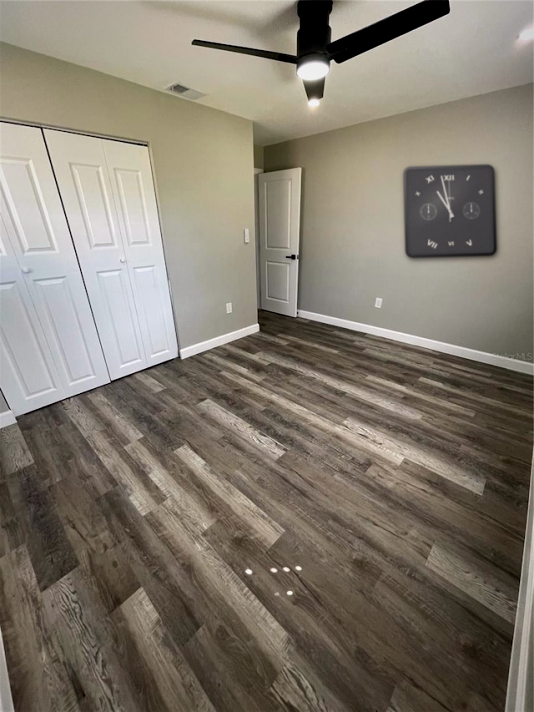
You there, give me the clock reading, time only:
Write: 10:58
